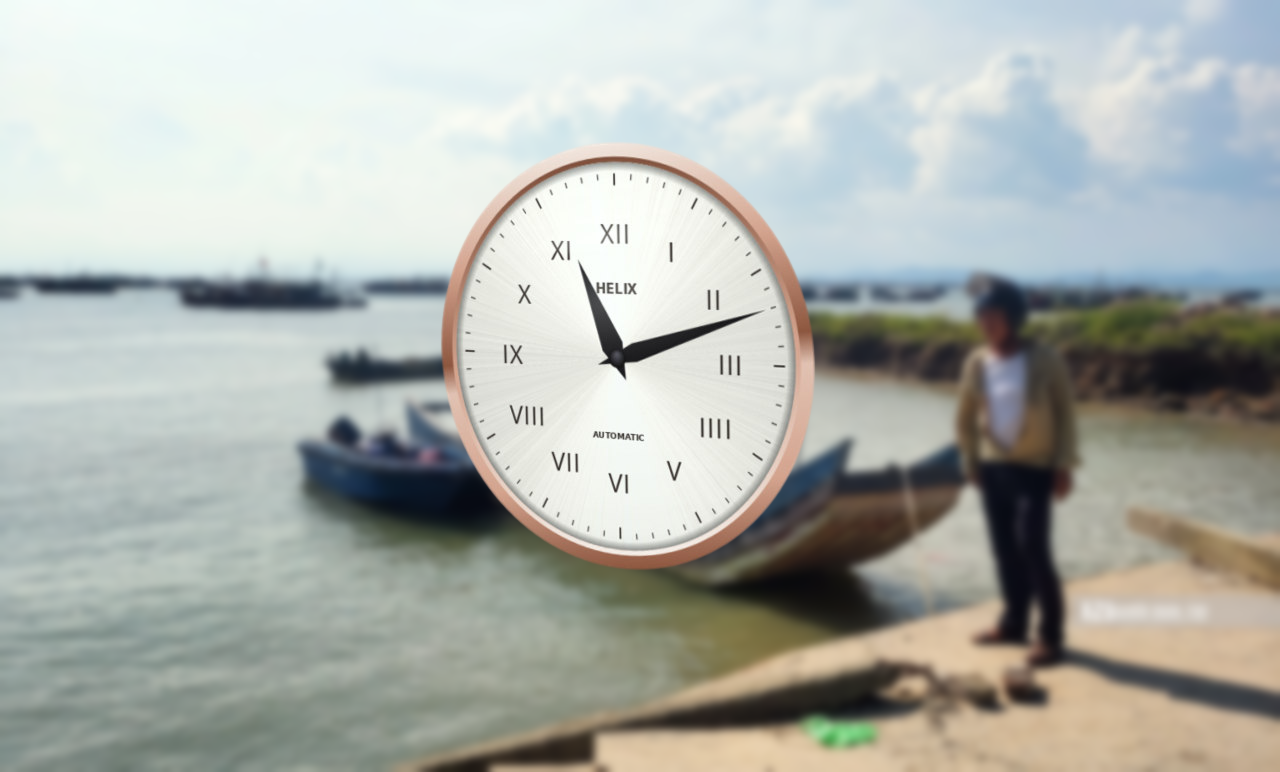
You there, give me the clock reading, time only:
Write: 11:12
